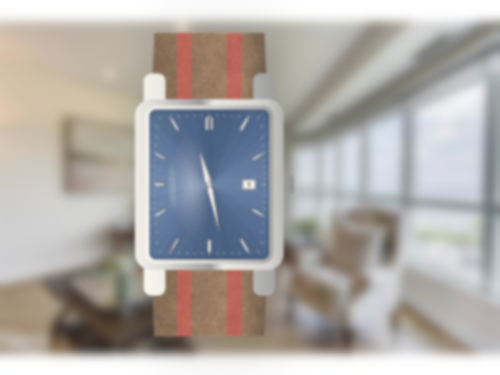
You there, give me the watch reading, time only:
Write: 11:28
